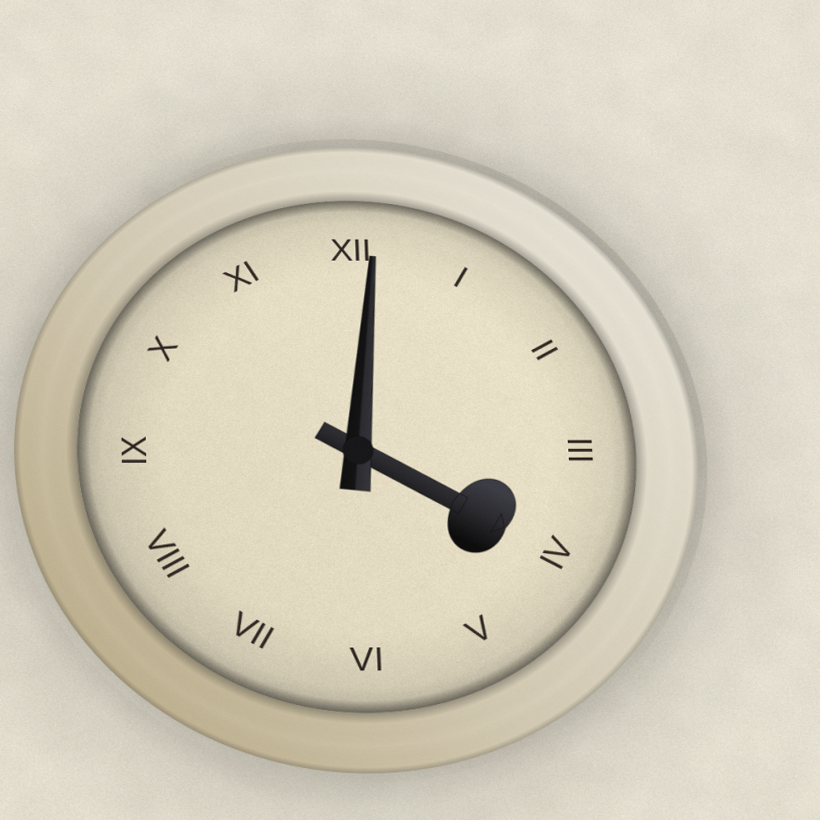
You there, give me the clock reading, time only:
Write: 4:01
